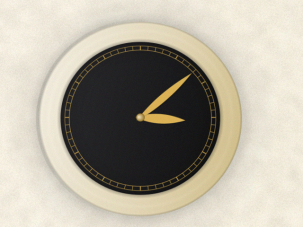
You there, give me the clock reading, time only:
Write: 3:08
